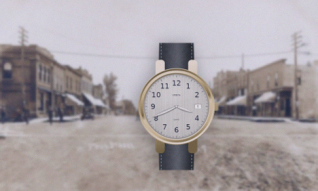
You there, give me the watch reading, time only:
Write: 3:41
